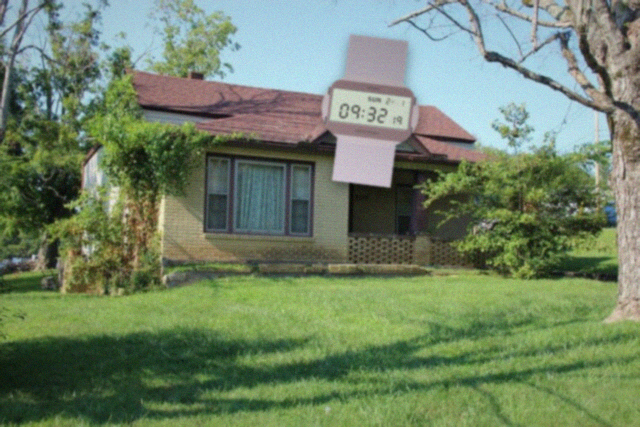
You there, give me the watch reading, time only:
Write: 9:32
